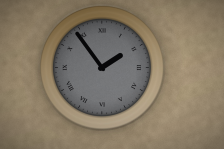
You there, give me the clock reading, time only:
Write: 1:54
